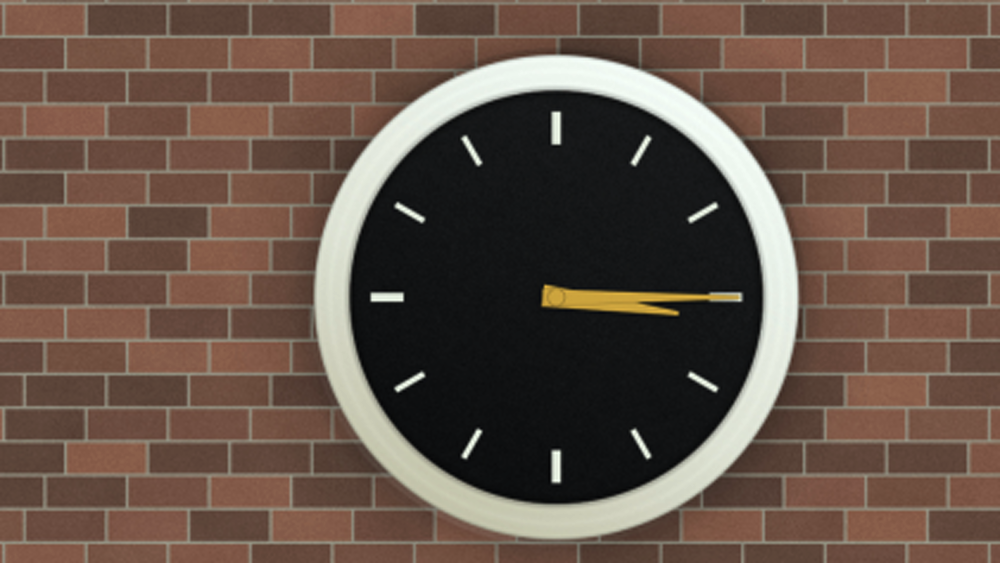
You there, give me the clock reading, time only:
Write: 3:15
